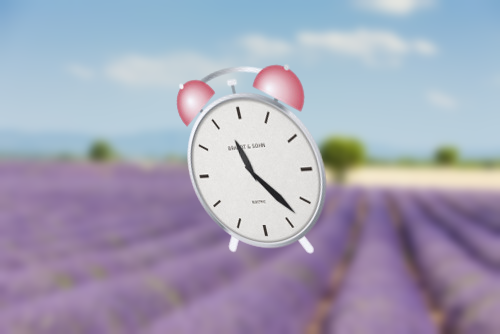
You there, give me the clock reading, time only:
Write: 11:23
